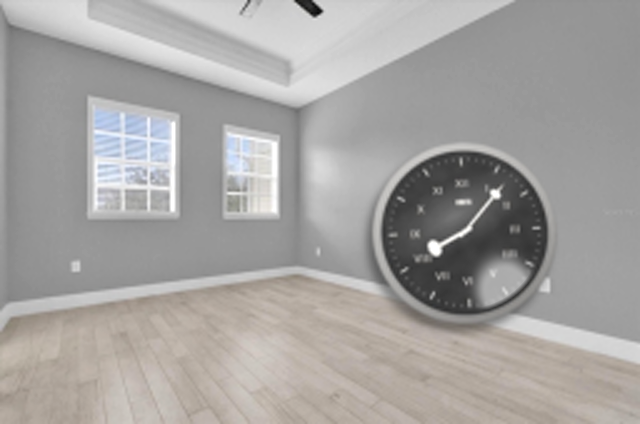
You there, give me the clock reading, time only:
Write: 8:07
